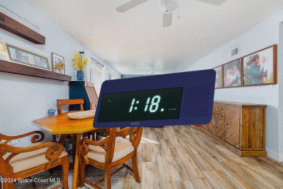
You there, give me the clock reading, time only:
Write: 1:18
